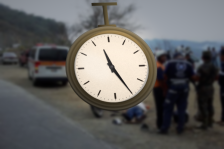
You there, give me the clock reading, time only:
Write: 11:25
